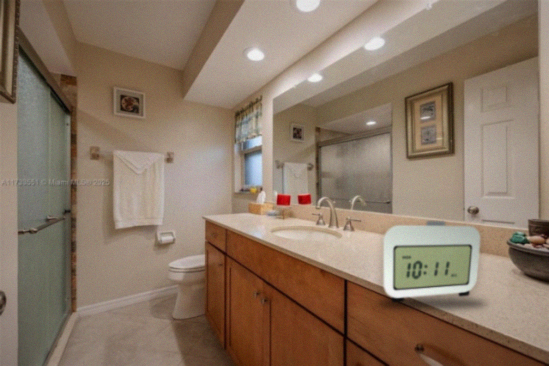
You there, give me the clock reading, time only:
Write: 10:11
